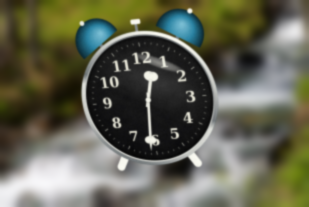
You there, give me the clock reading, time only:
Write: 12:31
